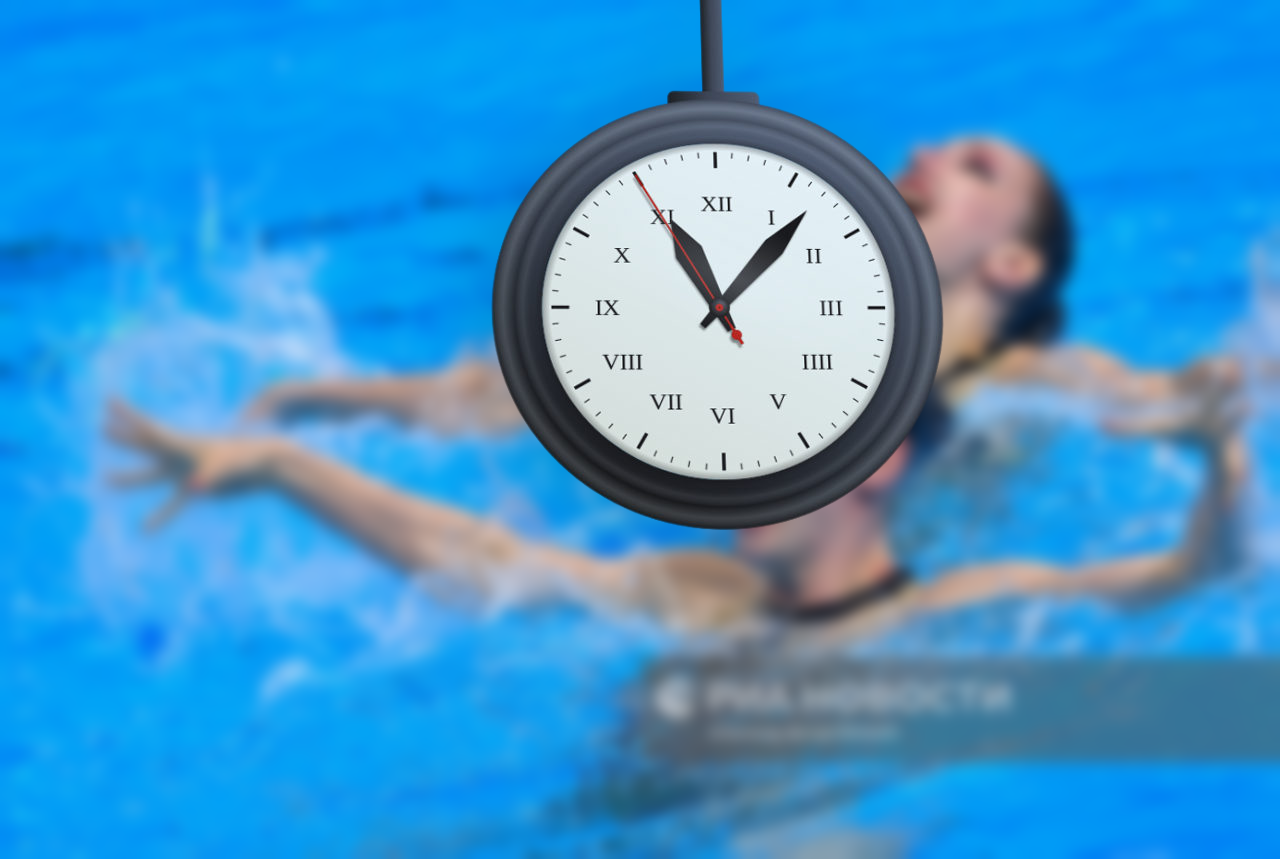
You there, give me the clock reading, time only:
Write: 11:06:55
